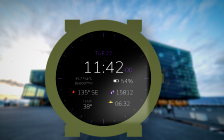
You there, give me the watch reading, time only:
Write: 11:42
